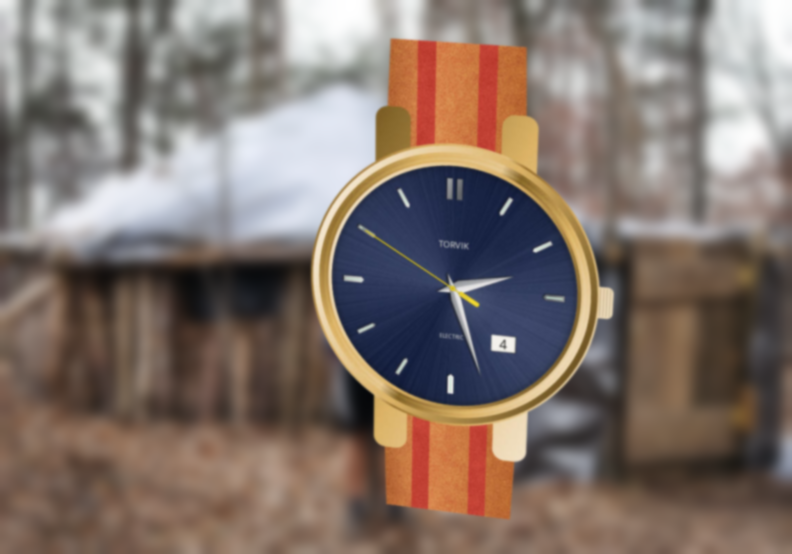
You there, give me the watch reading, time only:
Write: 2:26:50
